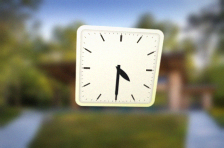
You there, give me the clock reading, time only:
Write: 4:30
